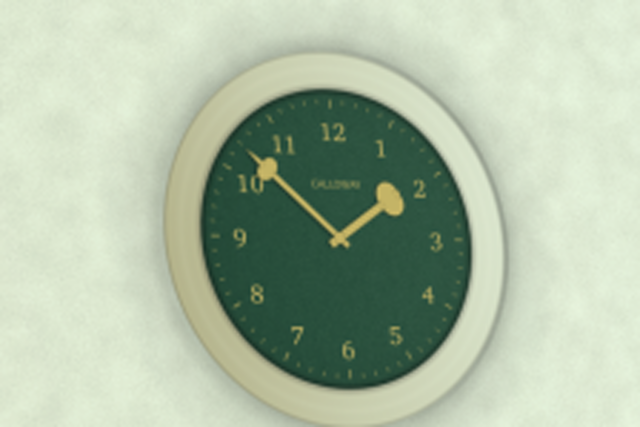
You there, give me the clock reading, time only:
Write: 1:52
